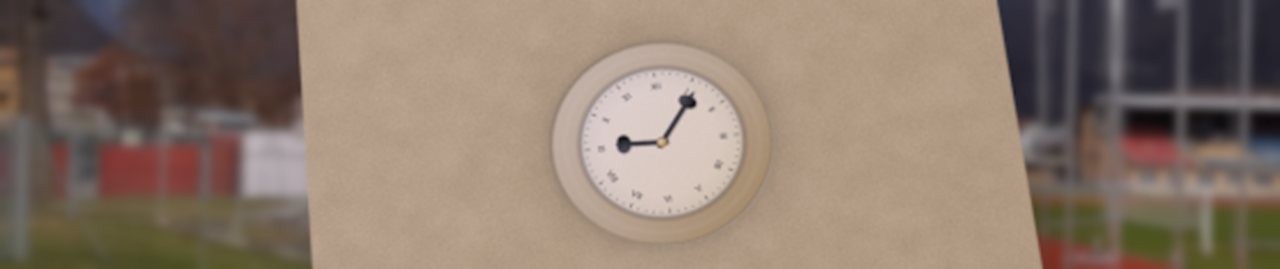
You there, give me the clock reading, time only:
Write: 9:06
